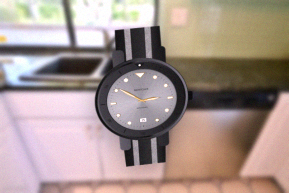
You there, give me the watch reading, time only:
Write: 2:51
